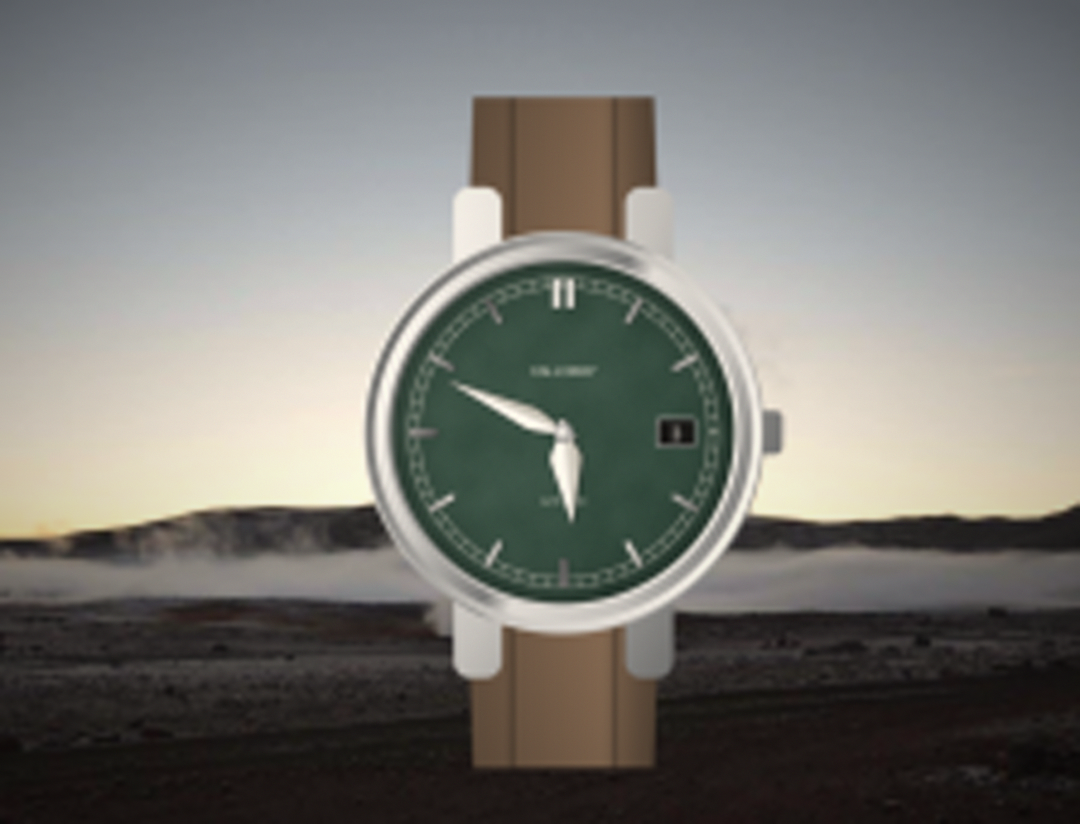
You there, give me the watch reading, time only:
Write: 5:49
